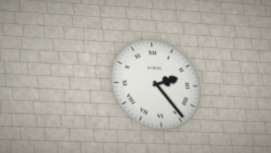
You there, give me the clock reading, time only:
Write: 2:24
